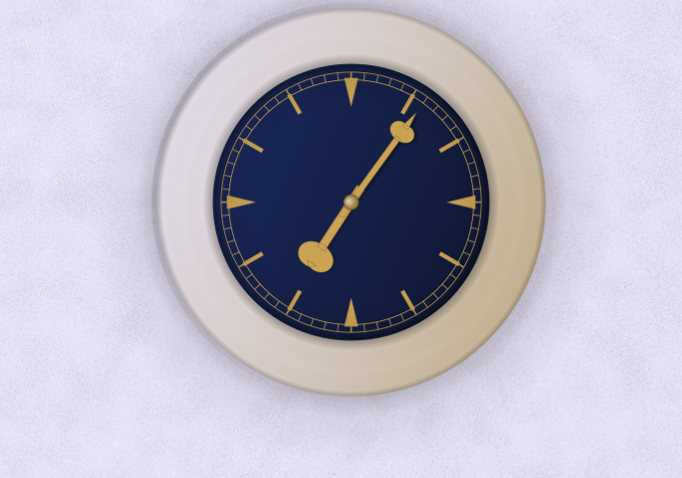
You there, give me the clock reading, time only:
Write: 7:06
